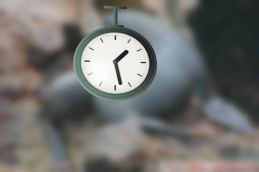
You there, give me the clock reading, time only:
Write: 1:28
